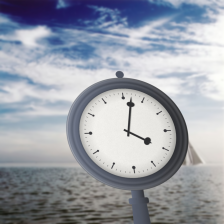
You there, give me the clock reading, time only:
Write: 4:02
